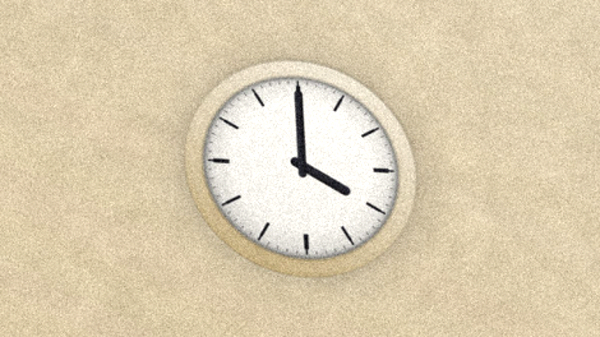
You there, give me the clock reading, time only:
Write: 4:00
